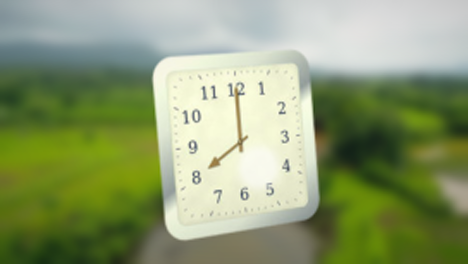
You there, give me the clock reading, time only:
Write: 8:00
